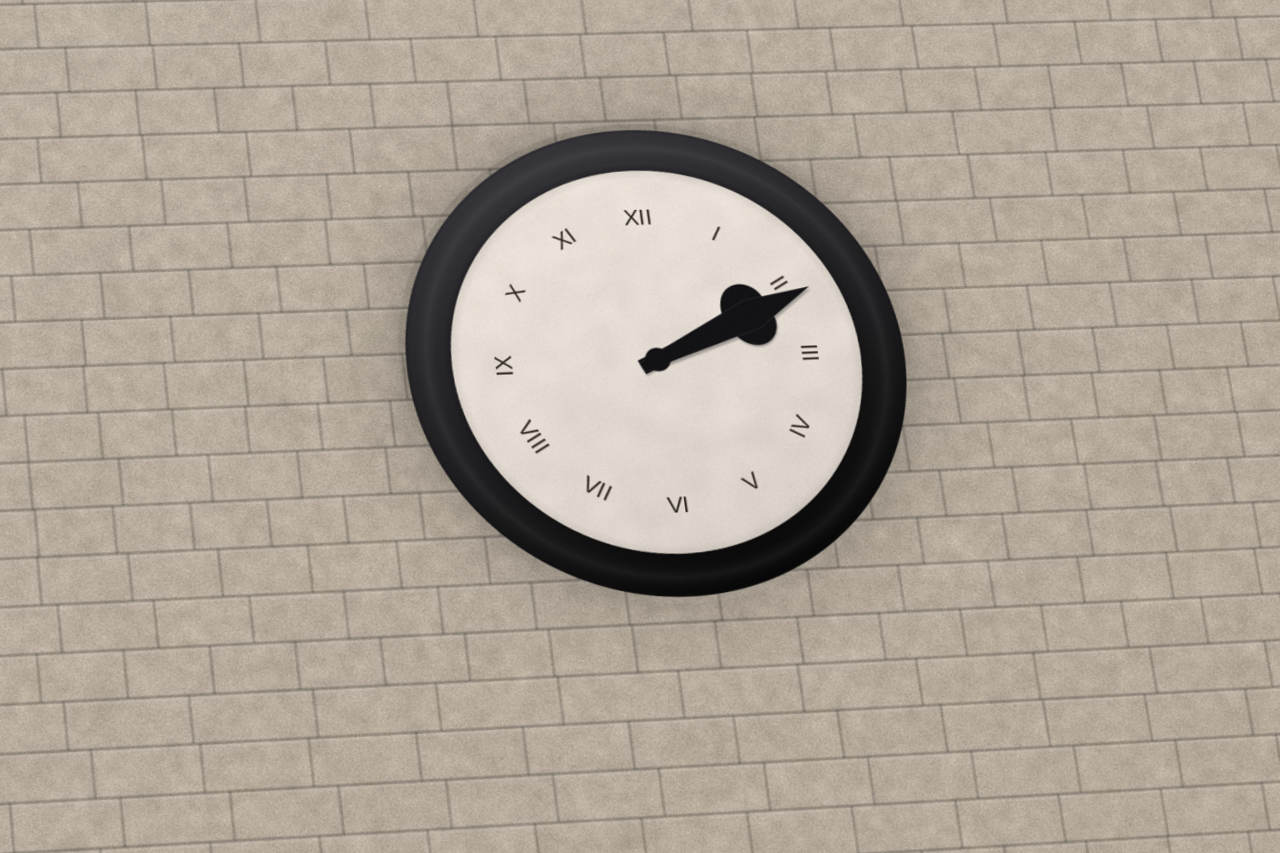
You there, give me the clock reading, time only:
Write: 2:11
